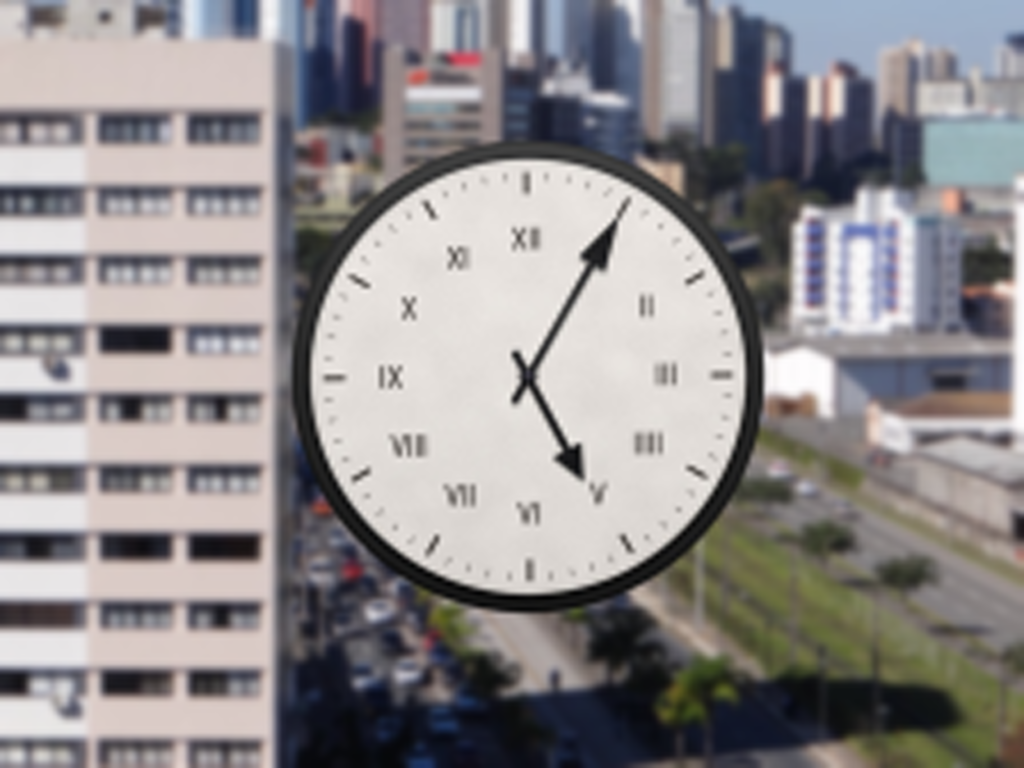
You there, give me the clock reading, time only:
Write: 5:05
